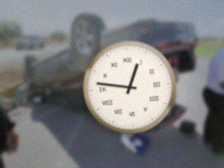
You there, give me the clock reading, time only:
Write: 12:47
